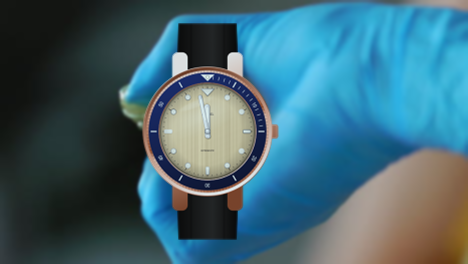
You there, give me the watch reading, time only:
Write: 11:58
